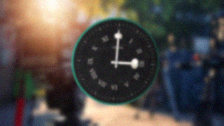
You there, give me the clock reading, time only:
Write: 3:00
